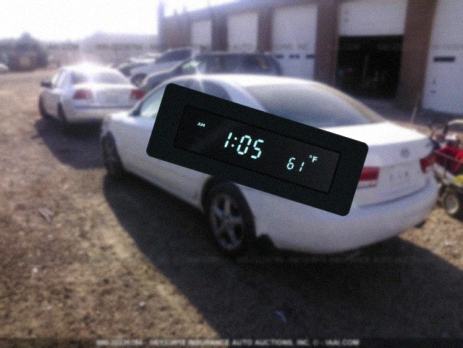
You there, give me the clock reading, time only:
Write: 1:05
